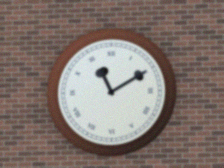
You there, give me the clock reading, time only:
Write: 11:10
